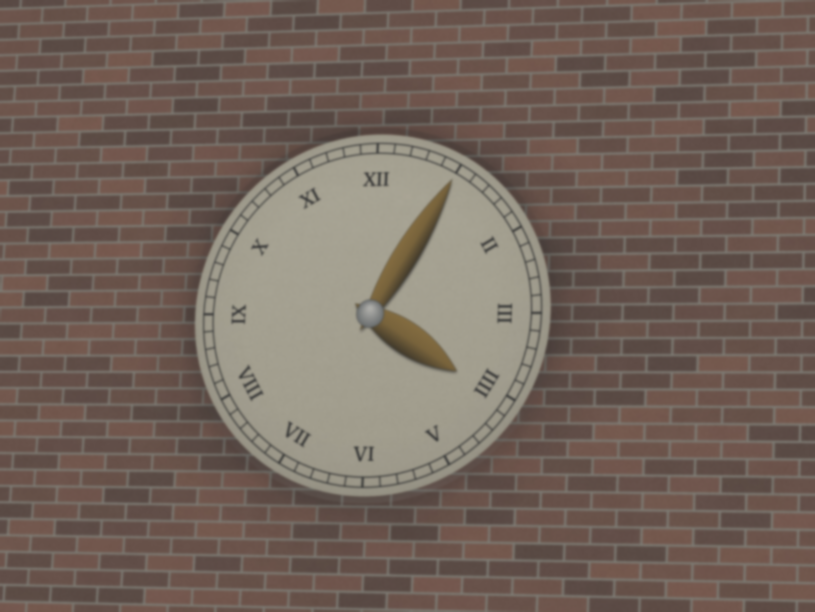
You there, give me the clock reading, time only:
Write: 4:05
